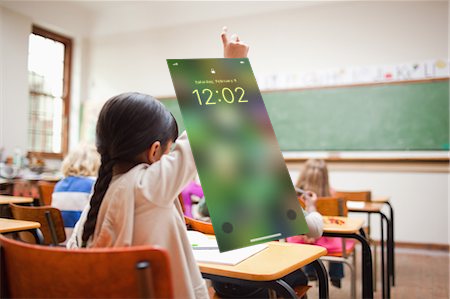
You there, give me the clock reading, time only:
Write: 12:02
